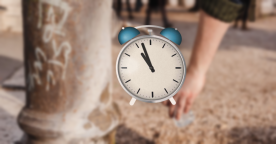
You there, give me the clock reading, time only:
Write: 10:57
